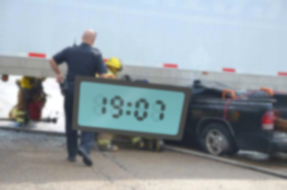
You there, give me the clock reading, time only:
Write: 19:07
